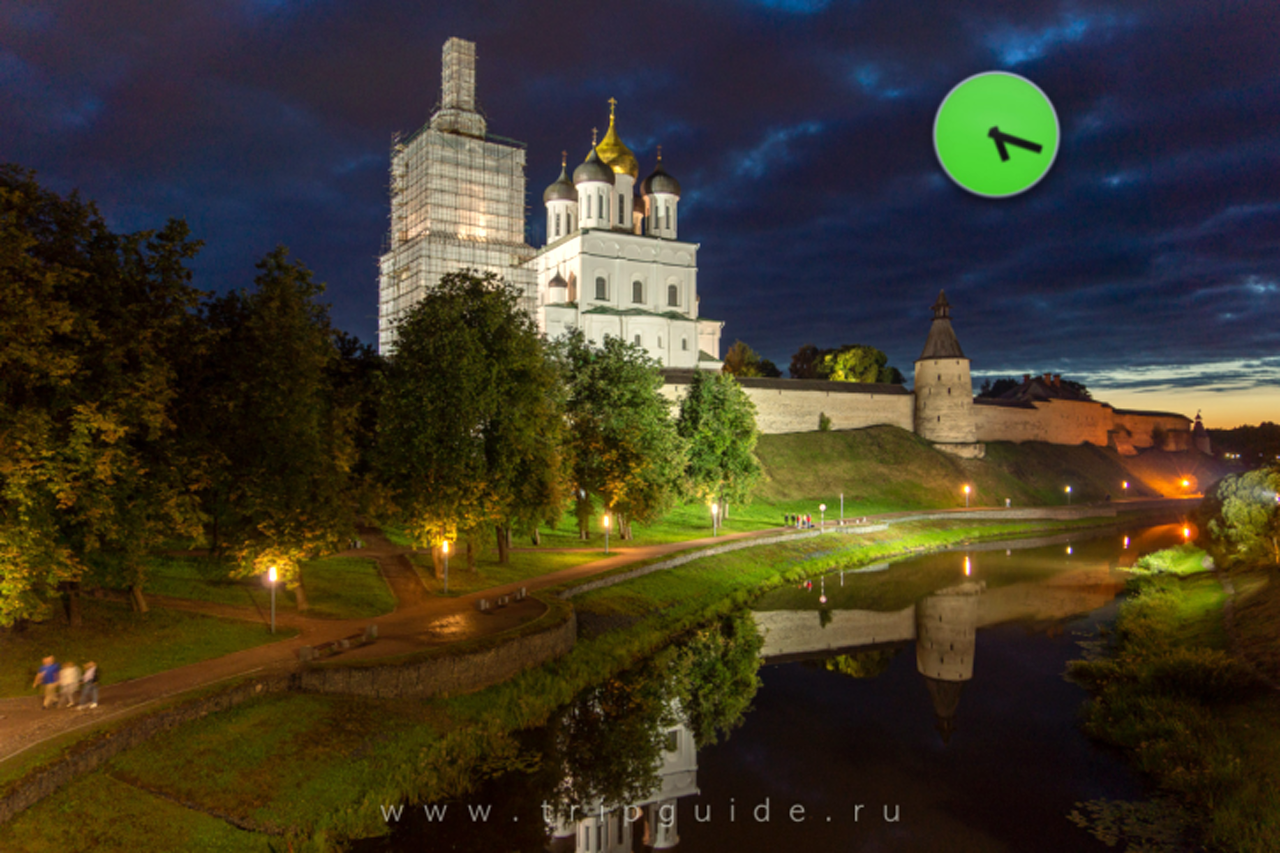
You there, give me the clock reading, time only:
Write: 5:18
